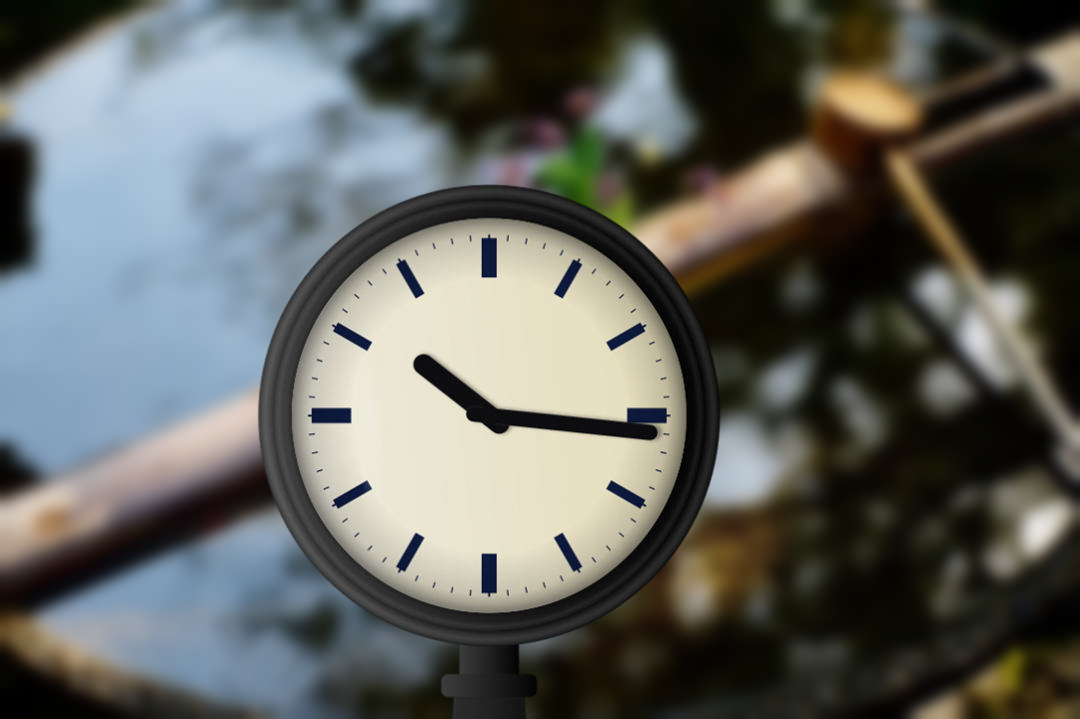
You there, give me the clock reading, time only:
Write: 10:16
